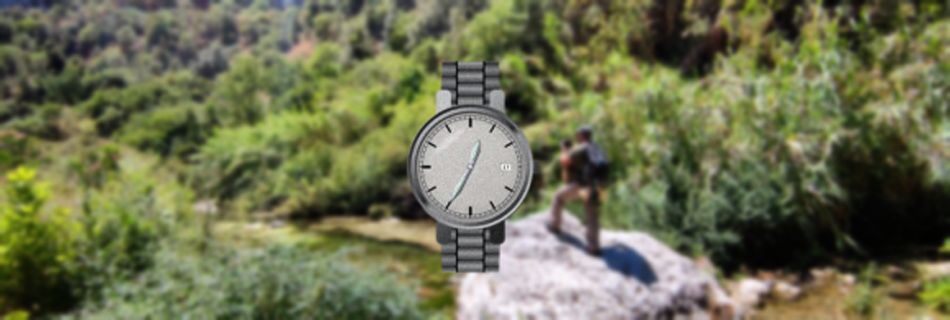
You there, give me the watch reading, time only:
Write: 12:35
